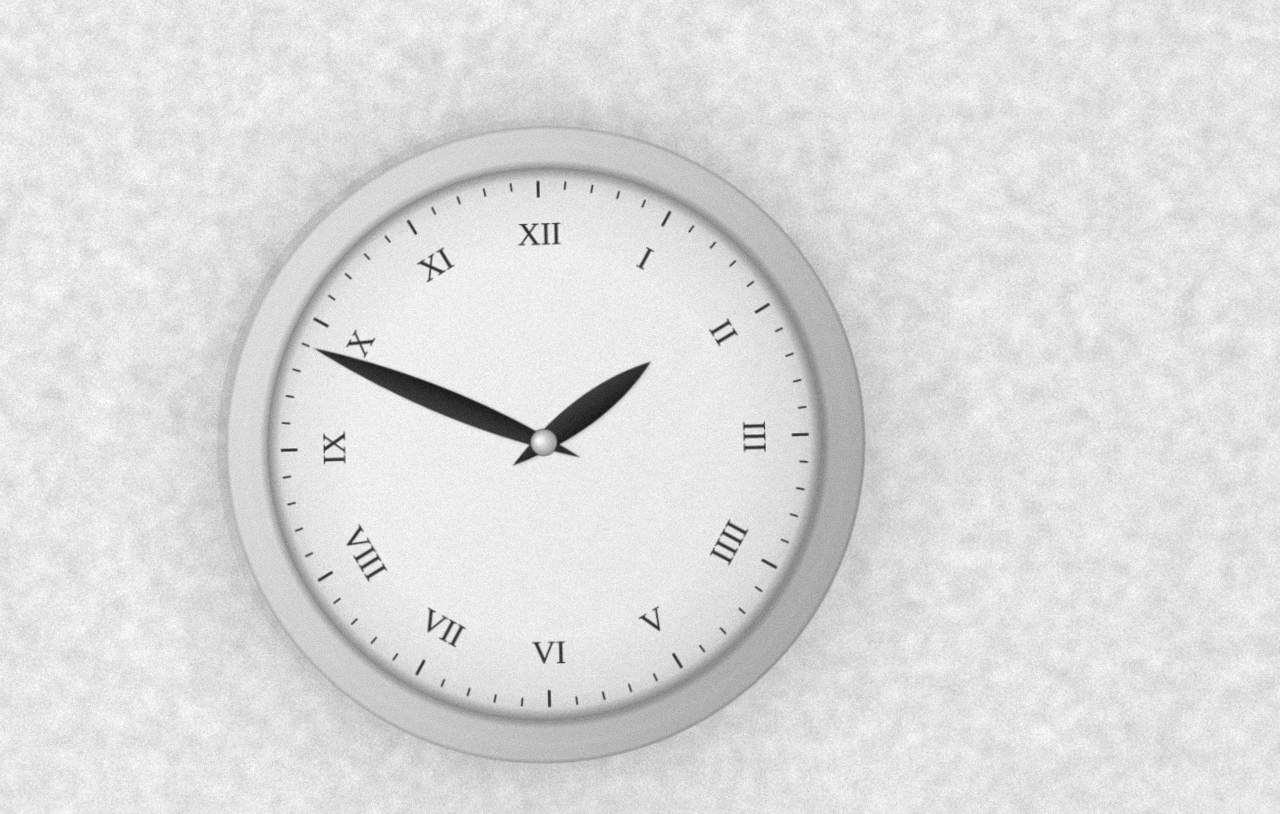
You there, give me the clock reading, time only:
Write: 1:49
